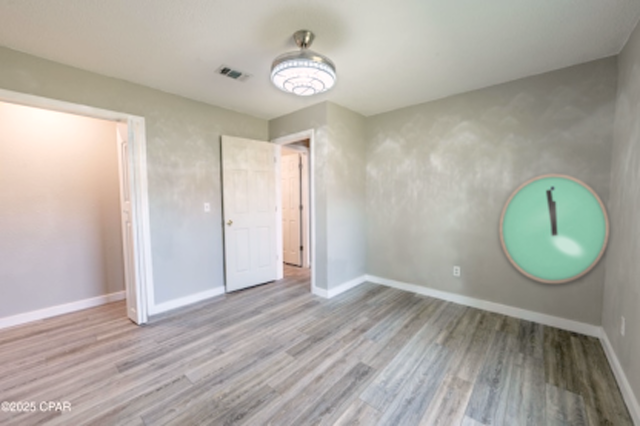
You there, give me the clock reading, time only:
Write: 11:59
